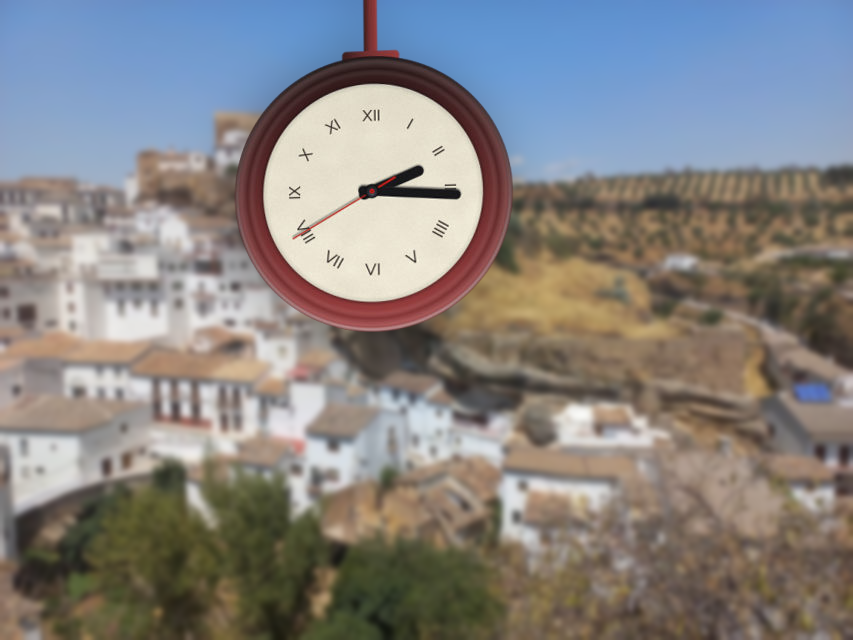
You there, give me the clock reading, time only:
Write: 2:15:40
